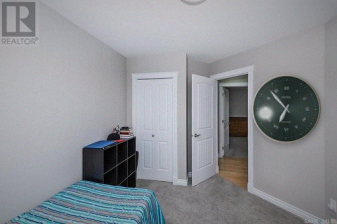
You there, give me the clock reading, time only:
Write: 6:53
